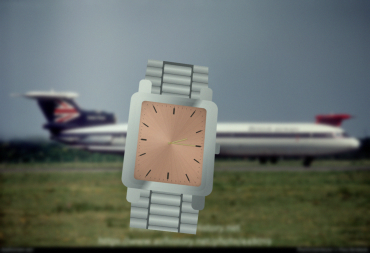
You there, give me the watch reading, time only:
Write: 2:15
